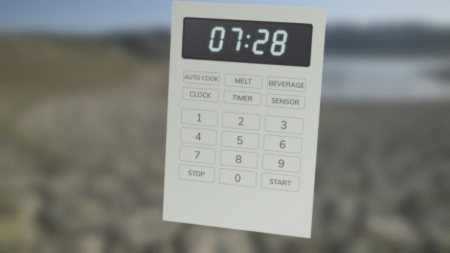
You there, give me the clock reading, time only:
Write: 7:28
